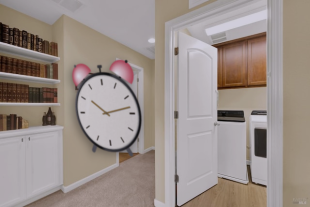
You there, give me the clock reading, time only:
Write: 10:13
